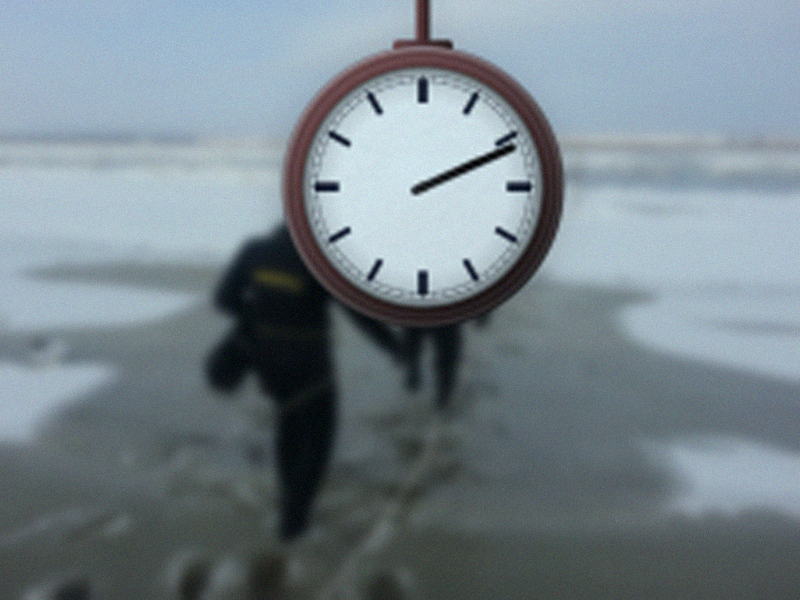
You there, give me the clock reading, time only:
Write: 2:11
